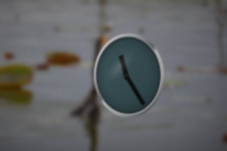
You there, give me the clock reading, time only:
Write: 11:24
